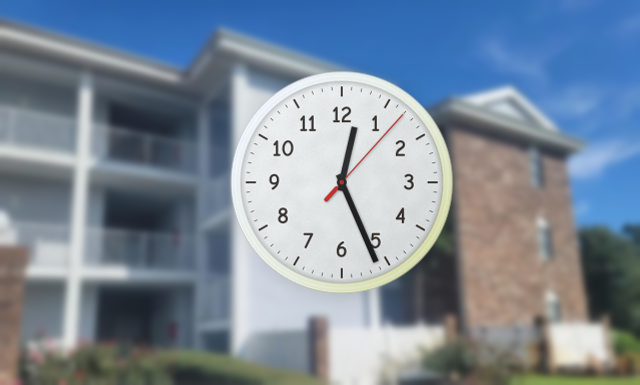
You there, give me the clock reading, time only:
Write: 12:26:07
